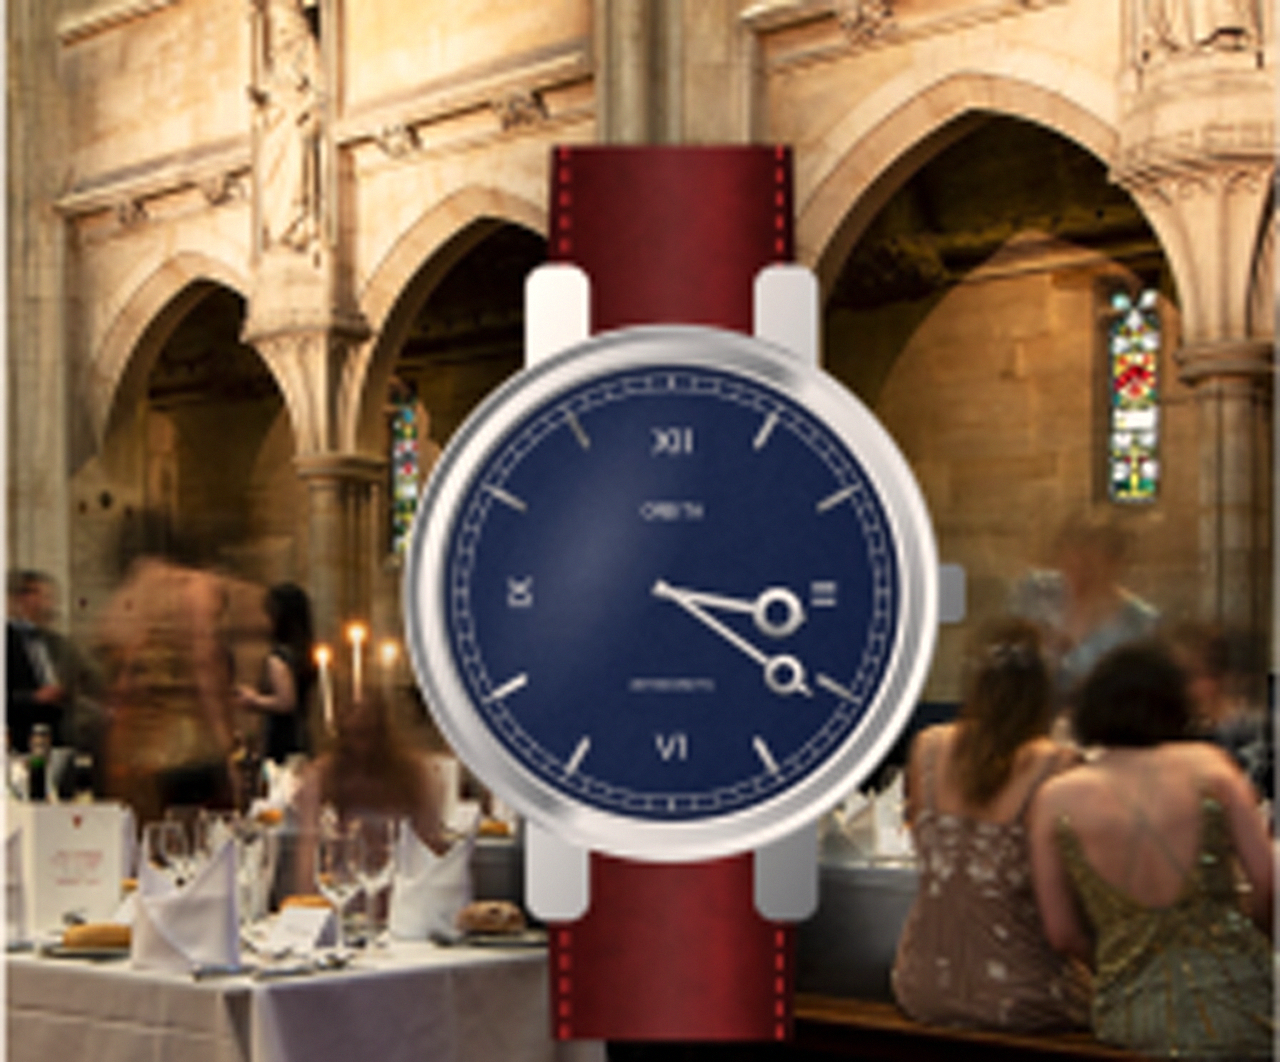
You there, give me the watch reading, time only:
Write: 3:21
